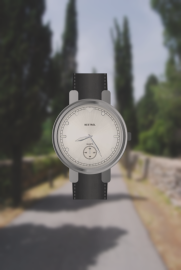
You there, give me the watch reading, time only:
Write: 8:25
